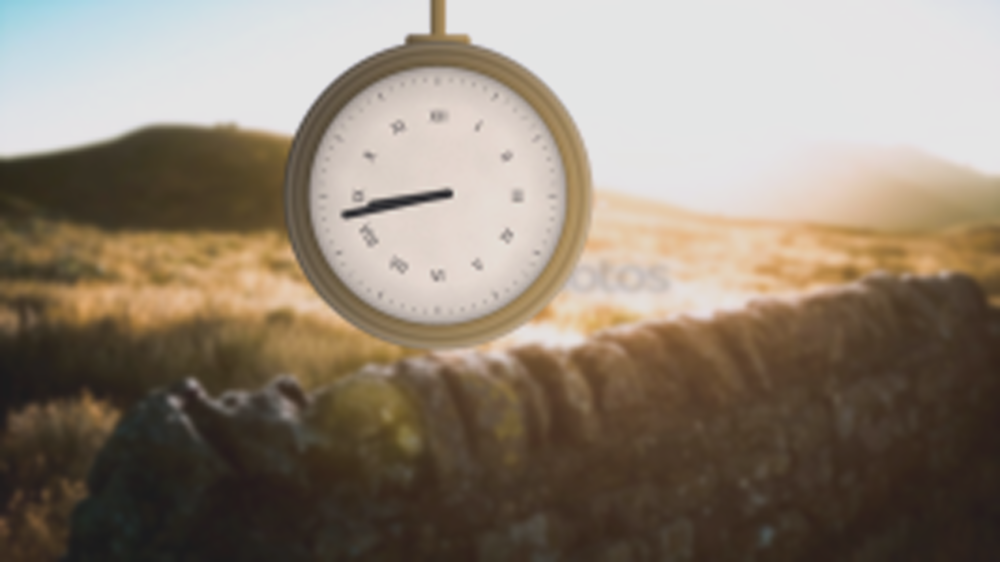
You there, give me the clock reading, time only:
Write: 8:43
